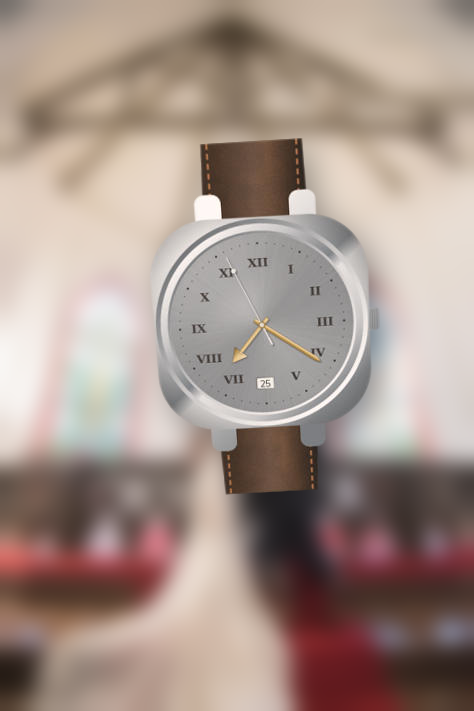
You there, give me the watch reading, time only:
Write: 7:20:56
